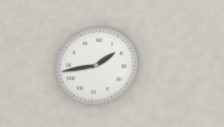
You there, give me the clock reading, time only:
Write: 1:43
